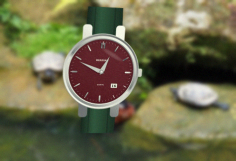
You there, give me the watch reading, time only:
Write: 12:49
